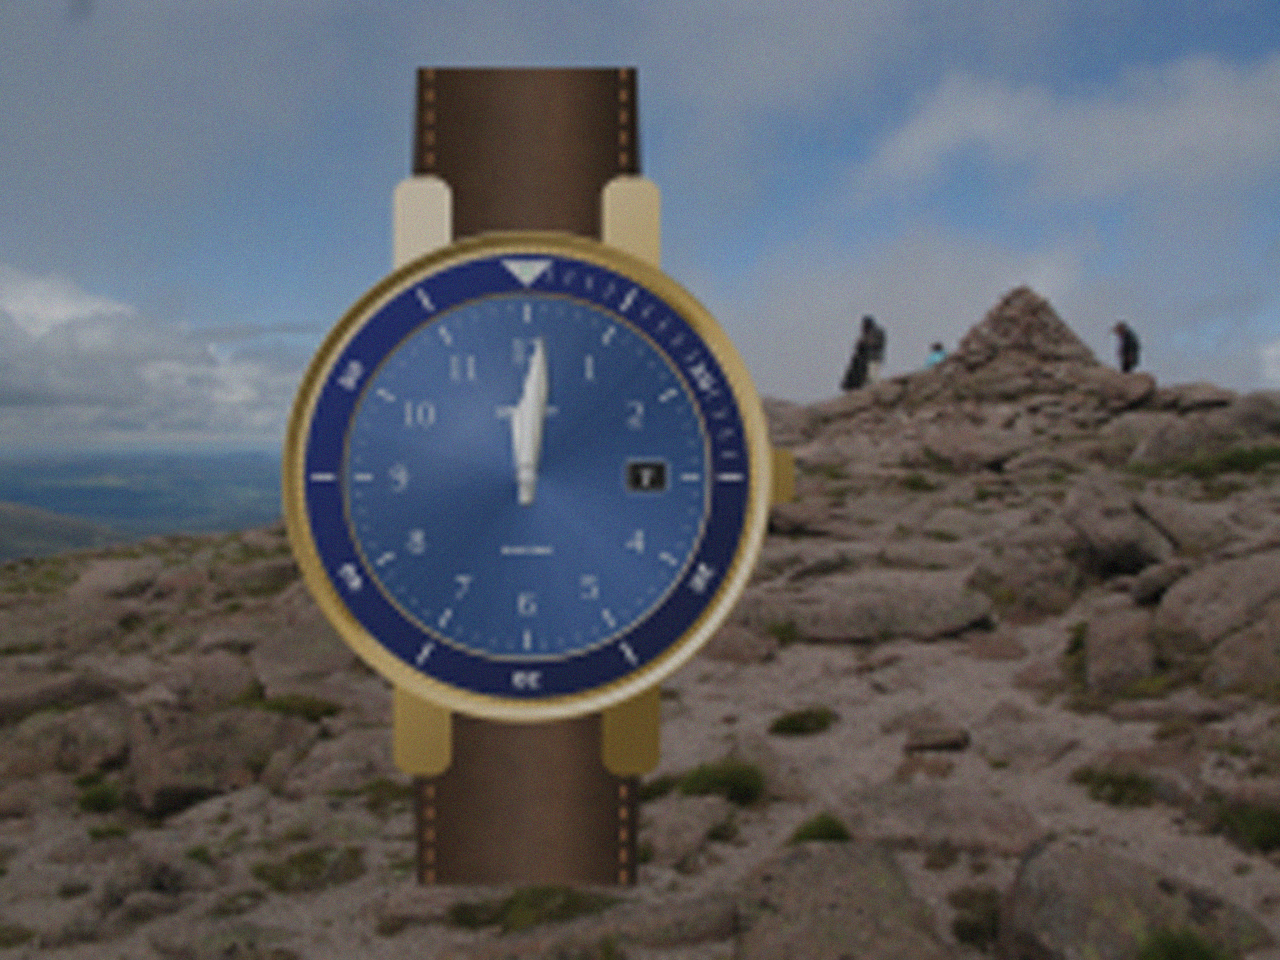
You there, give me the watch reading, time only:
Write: 12:01
